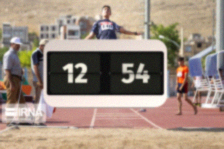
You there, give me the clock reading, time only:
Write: 12:54
